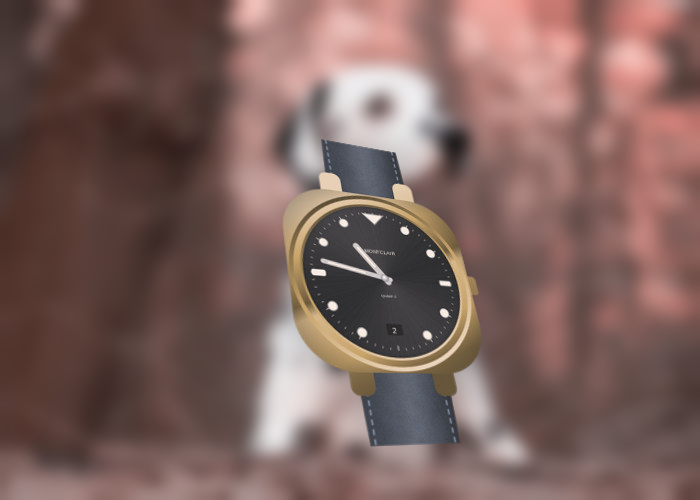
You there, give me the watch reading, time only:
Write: 10:47
